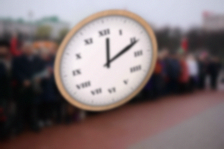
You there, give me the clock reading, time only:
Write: 12:11
